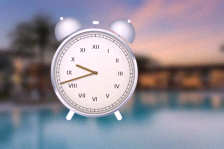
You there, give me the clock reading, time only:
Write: 9:42
